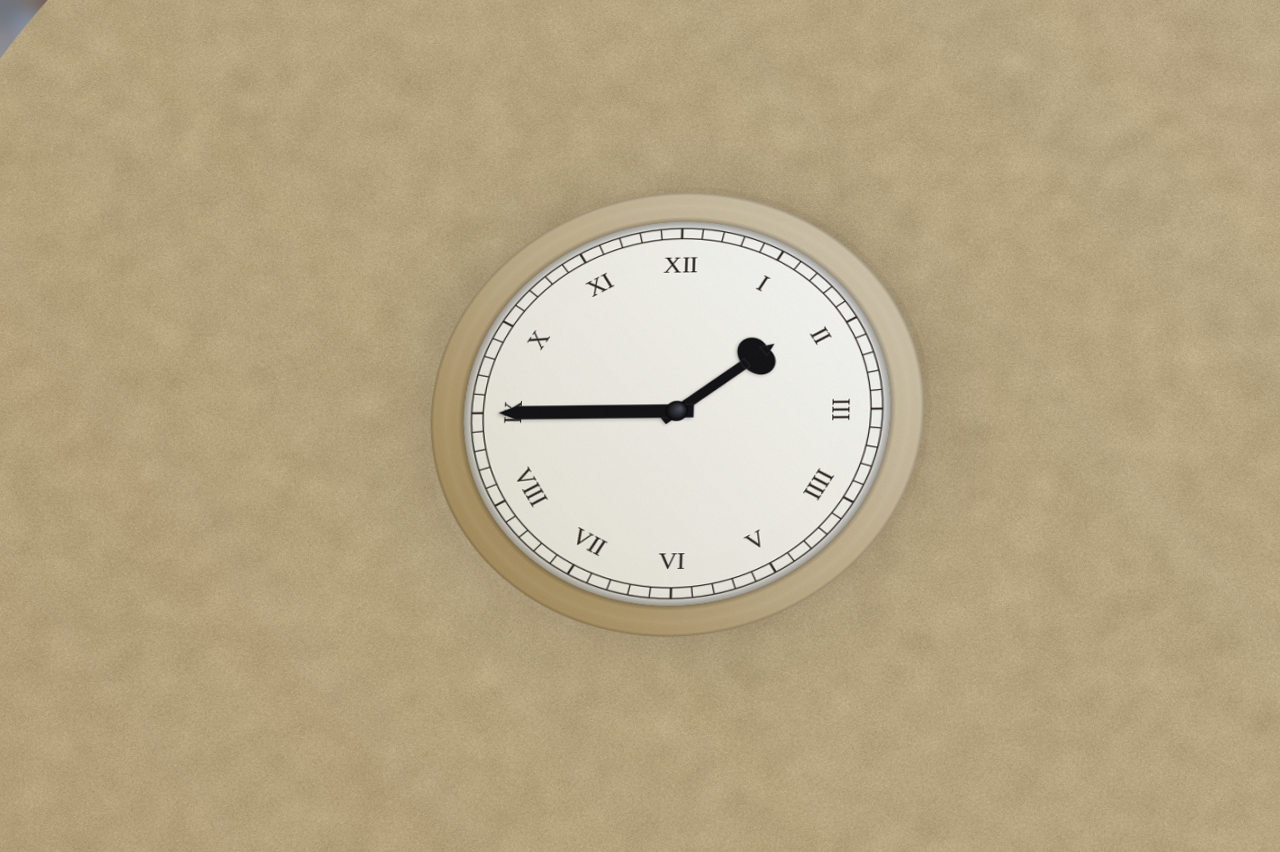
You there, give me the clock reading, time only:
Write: 1:45
